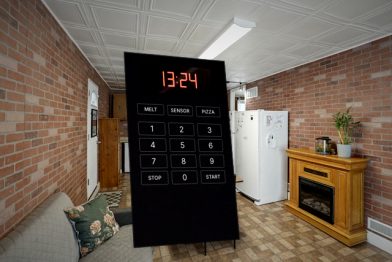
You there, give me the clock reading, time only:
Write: 13:24
